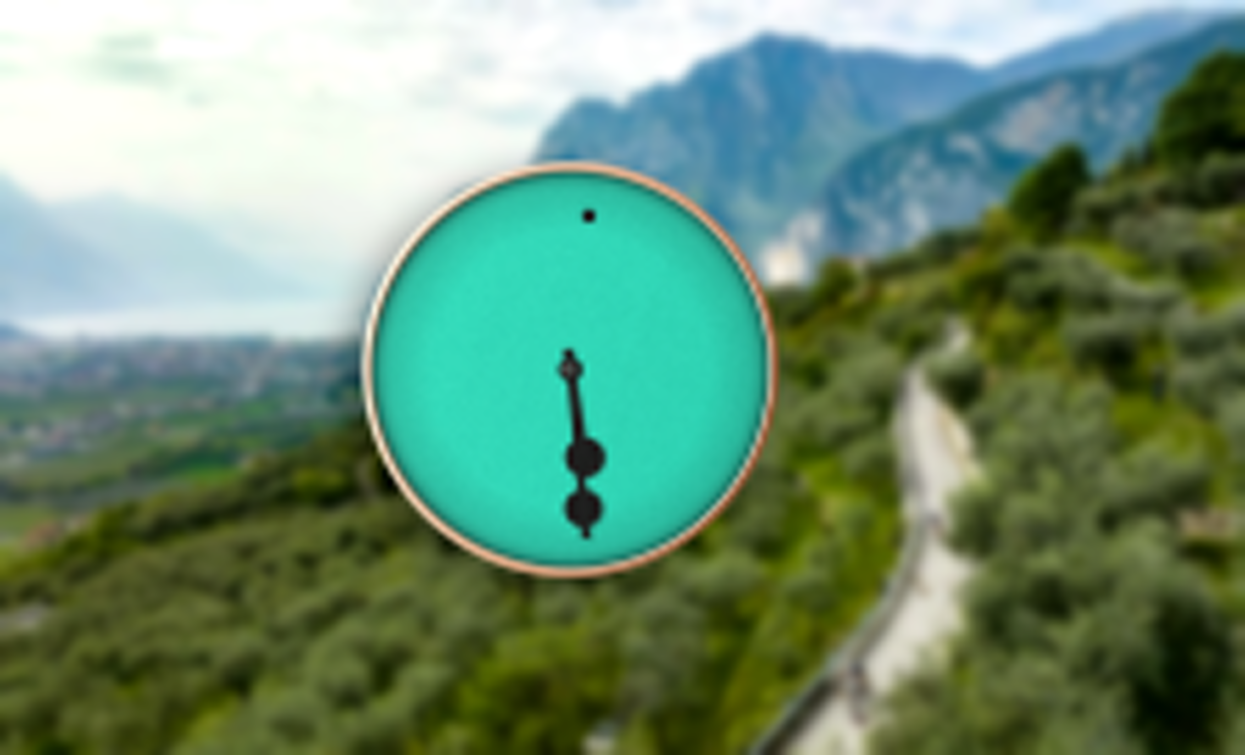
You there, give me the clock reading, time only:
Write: 5:28
